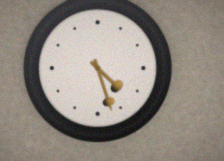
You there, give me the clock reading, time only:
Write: 4:27
